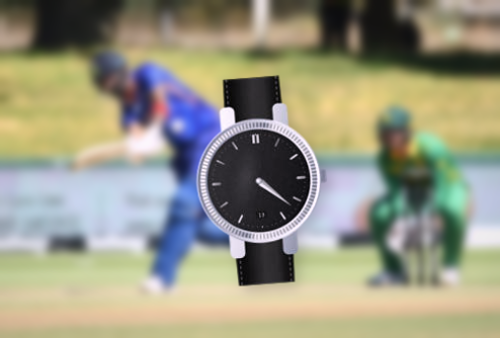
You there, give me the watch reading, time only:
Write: 4:22
